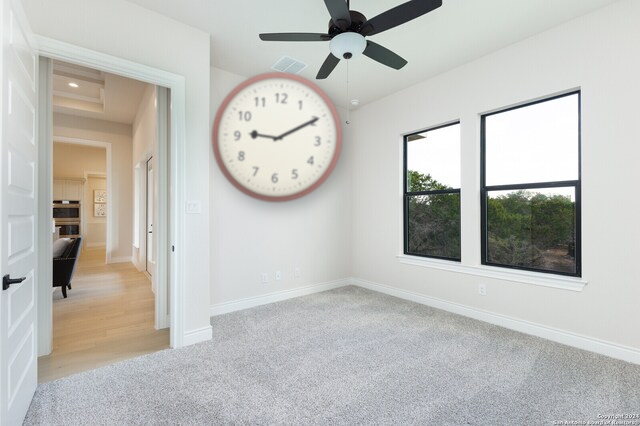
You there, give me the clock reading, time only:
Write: 9:10
